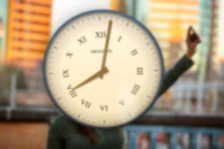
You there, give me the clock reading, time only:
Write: 8:02
